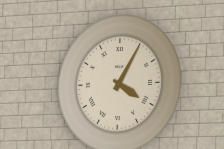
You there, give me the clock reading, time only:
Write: 4:05
